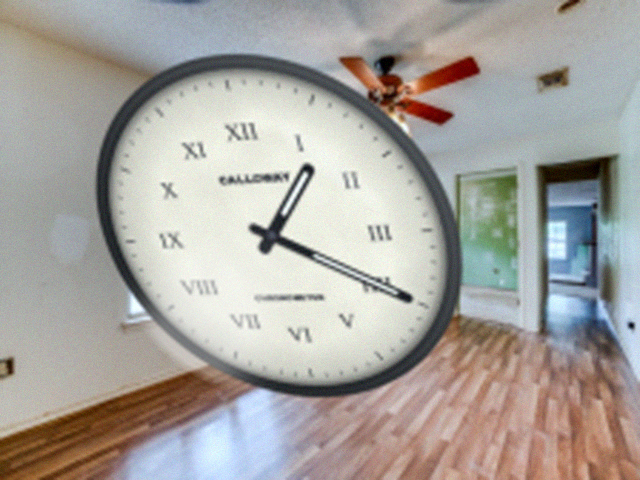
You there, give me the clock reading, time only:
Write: 1:20
